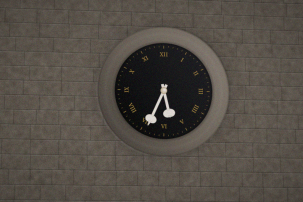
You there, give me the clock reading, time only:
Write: 5:34
